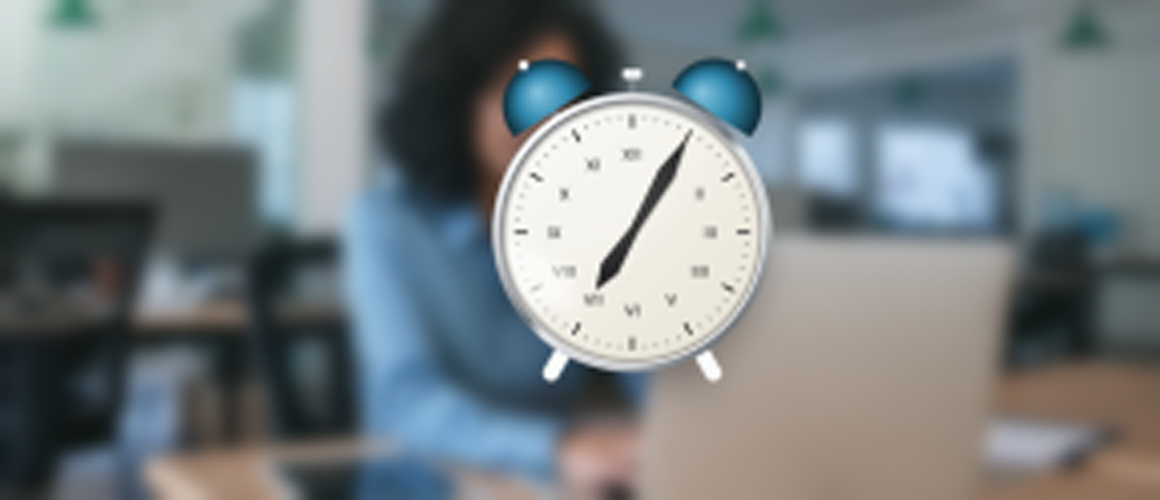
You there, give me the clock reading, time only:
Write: 7:05
